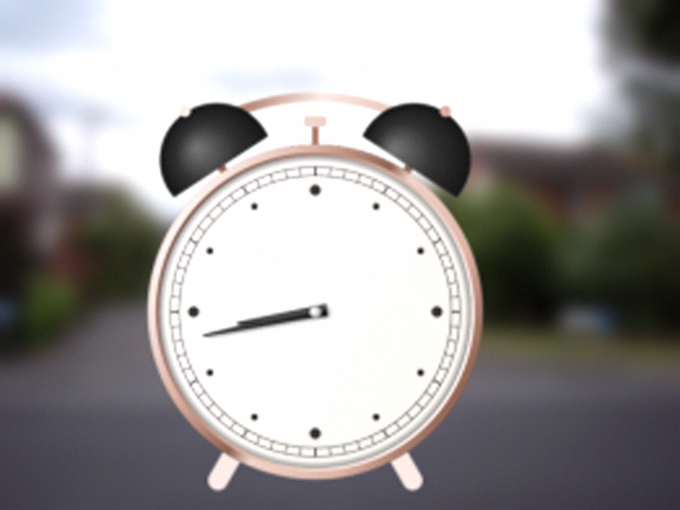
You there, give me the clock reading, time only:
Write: 8:43
